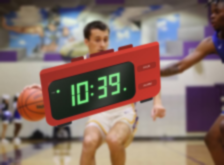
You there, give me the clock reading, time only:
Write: 10:39
